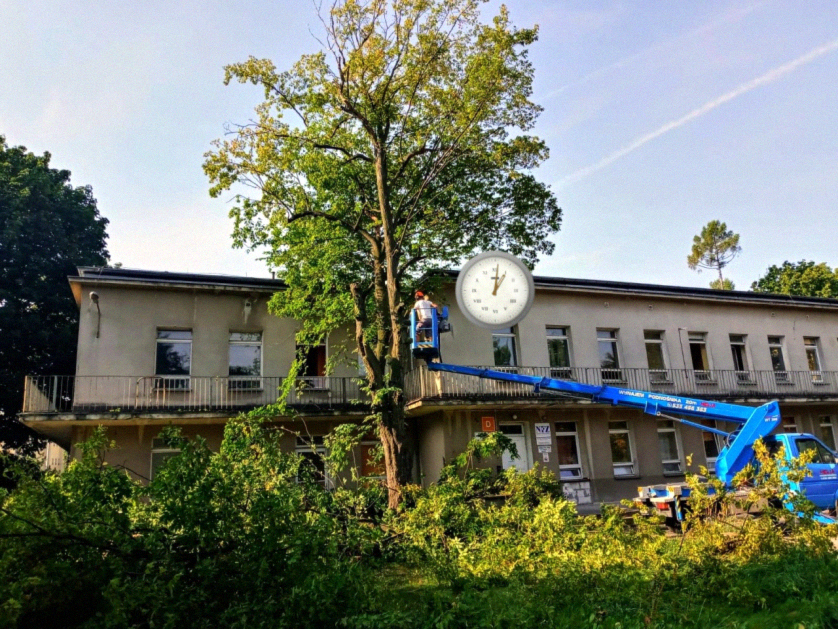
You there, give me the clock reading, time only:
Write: 1:01
